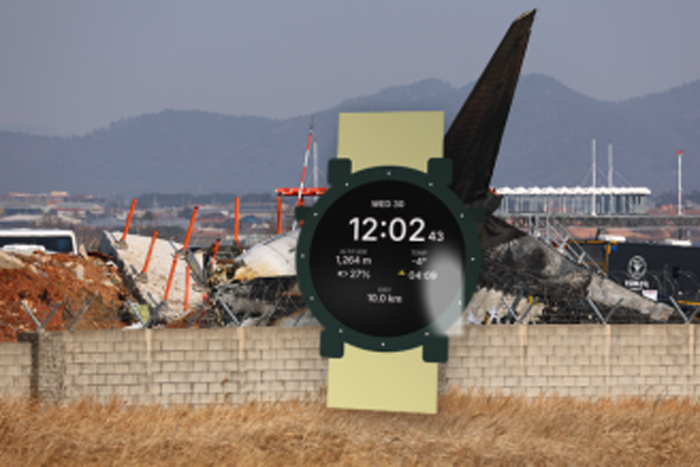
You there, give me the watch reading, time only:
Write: 12:02
